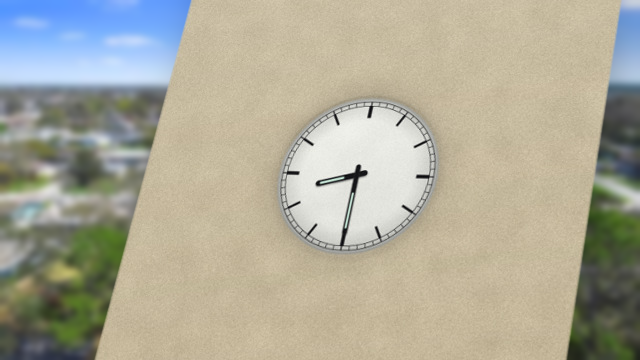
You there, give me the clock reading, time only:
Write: 8:30
